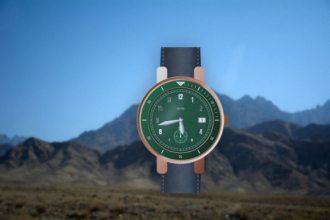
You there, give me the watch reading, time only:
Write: 5:43
